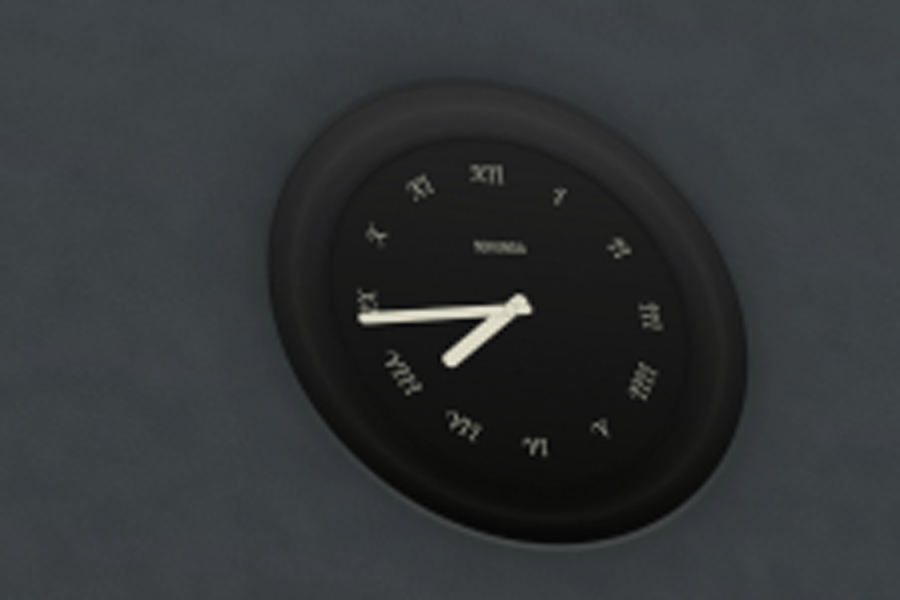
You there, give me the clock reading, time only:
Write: 7:44
